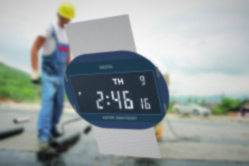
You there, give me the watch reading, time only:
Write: 2:46:16
